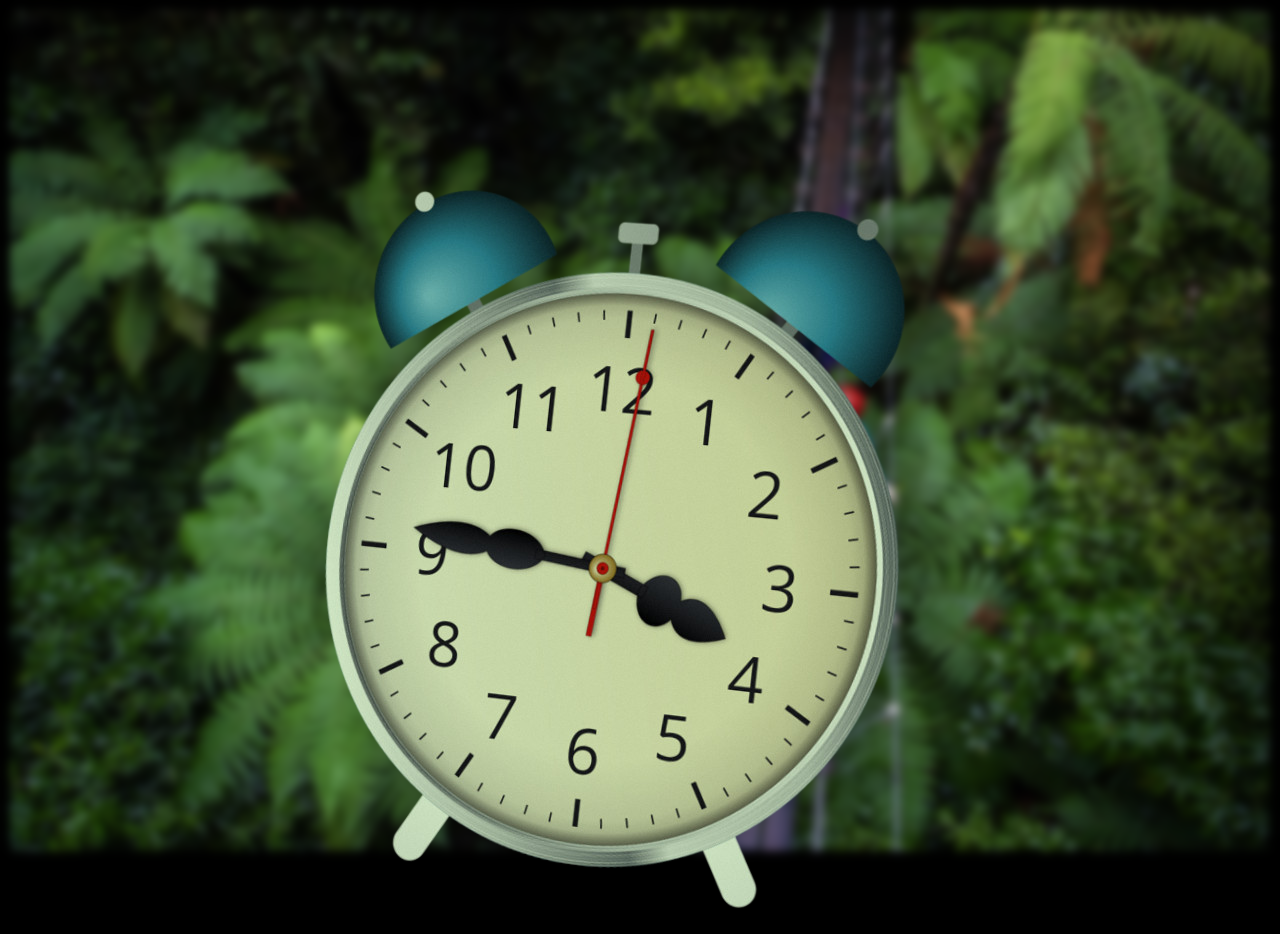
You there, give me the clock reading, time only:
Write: 3:46:01
